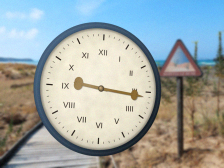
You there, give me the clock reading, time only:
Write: 9:16
